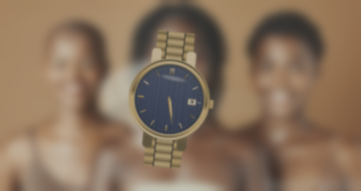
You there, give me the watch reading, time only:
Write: 5:28
